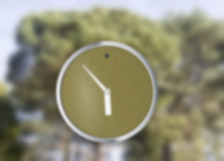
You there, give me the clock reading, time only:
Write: 5:53
